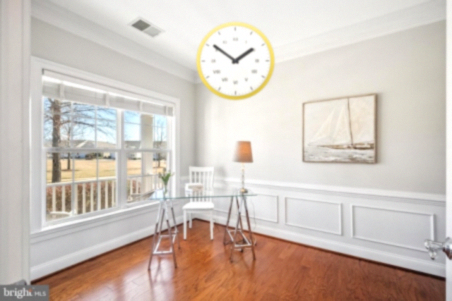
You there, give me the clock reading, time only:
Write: 1:51
